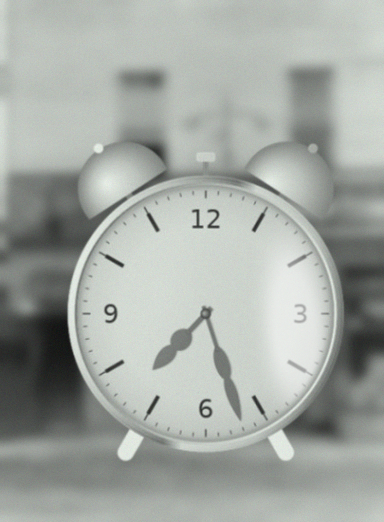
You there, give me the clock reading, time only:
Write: 7:27
